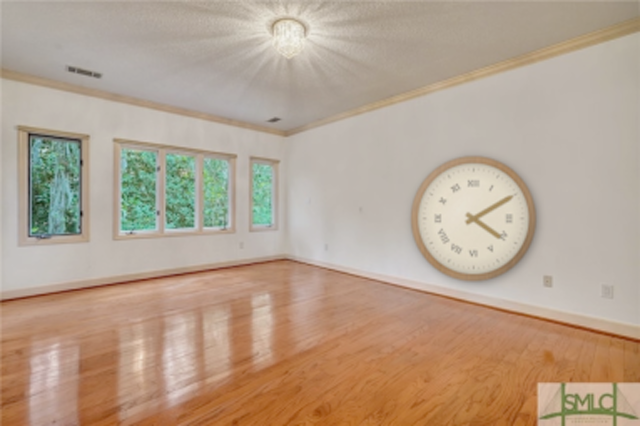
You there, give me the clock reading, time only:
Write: 4:10
